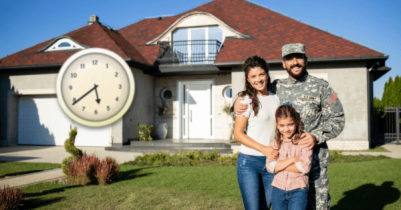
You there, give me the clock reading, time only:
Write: 5:39
